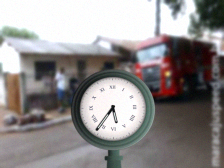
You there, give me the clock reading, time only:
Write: 5:36
